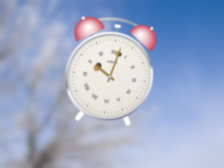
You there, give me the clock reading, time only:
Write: 10:02
